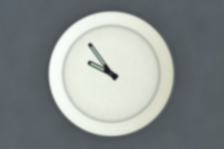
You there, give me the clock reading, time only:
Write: 9:54
